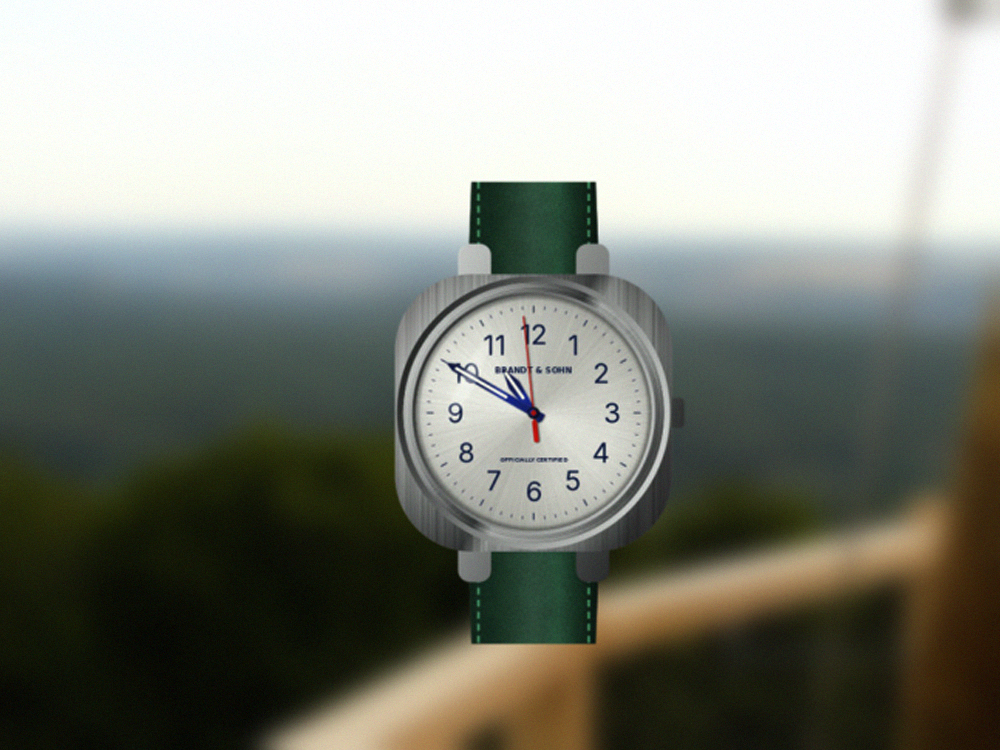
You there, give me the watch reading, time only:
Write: 10:49:59
